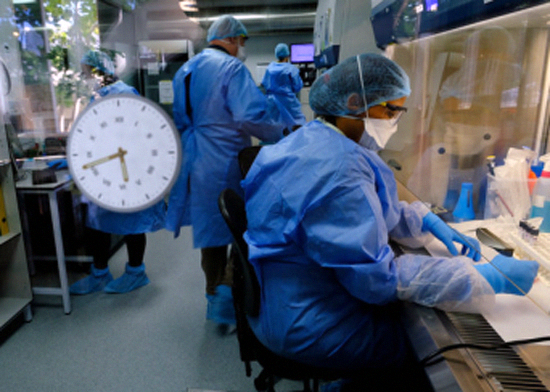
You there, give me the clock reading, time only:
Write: 5:42
